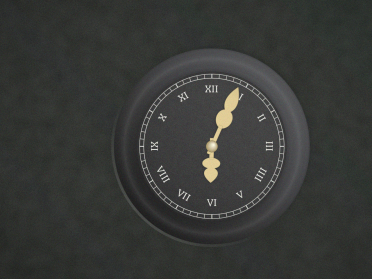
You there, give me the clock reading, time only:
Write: 6:04
